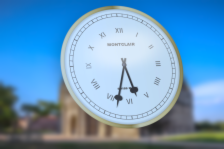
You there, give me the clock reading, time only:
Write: 5:33
